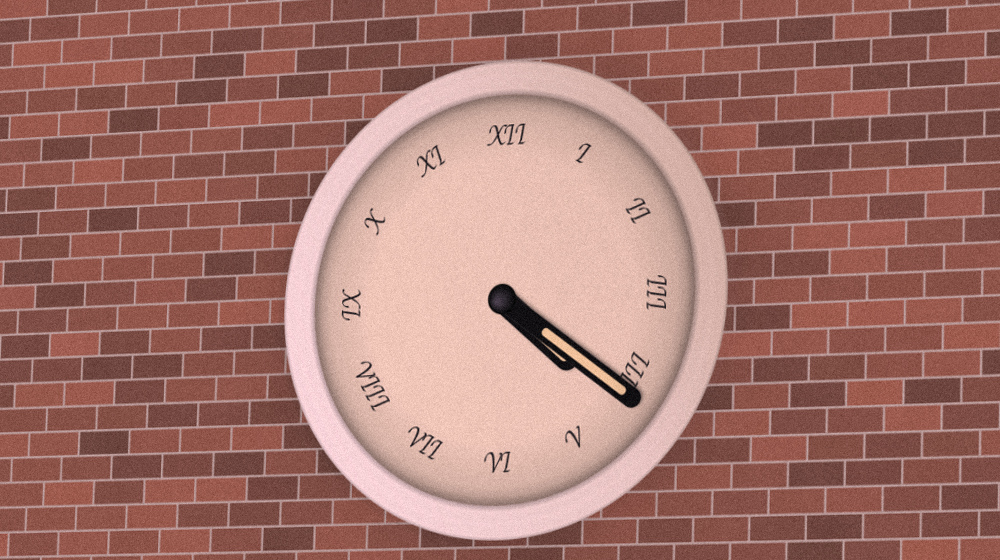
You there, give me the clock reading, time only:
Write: 4:21
